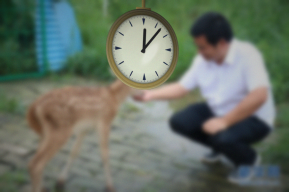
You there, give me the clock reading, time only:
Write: 12:07
